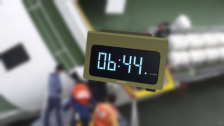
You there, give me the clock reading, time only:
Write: 6:44
